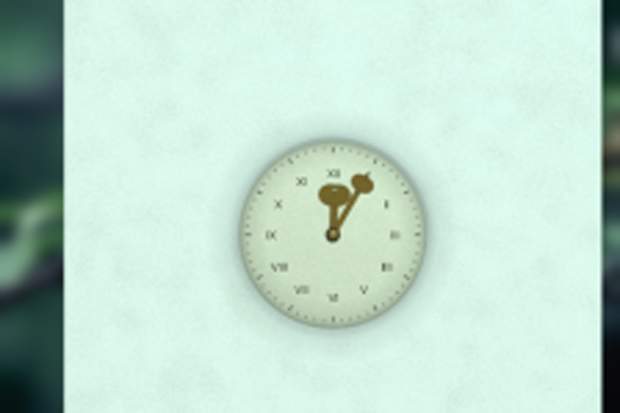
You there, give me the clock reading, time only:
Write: 12:05
